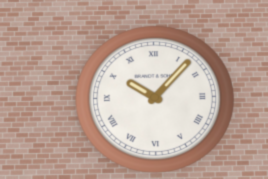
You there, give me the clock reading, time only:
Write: 10:07
